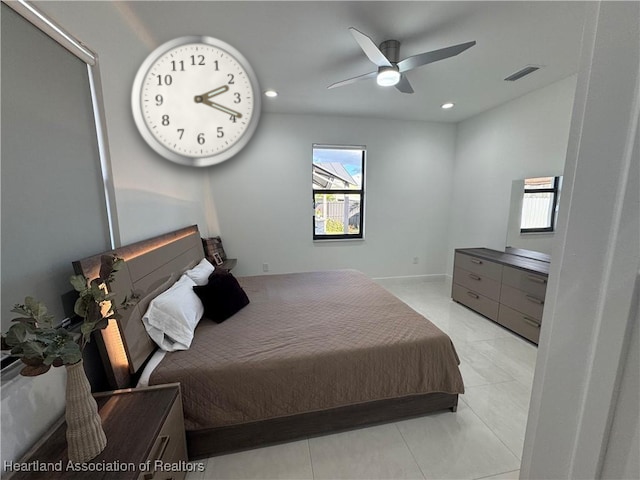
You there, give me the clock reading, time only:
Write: 2:19
